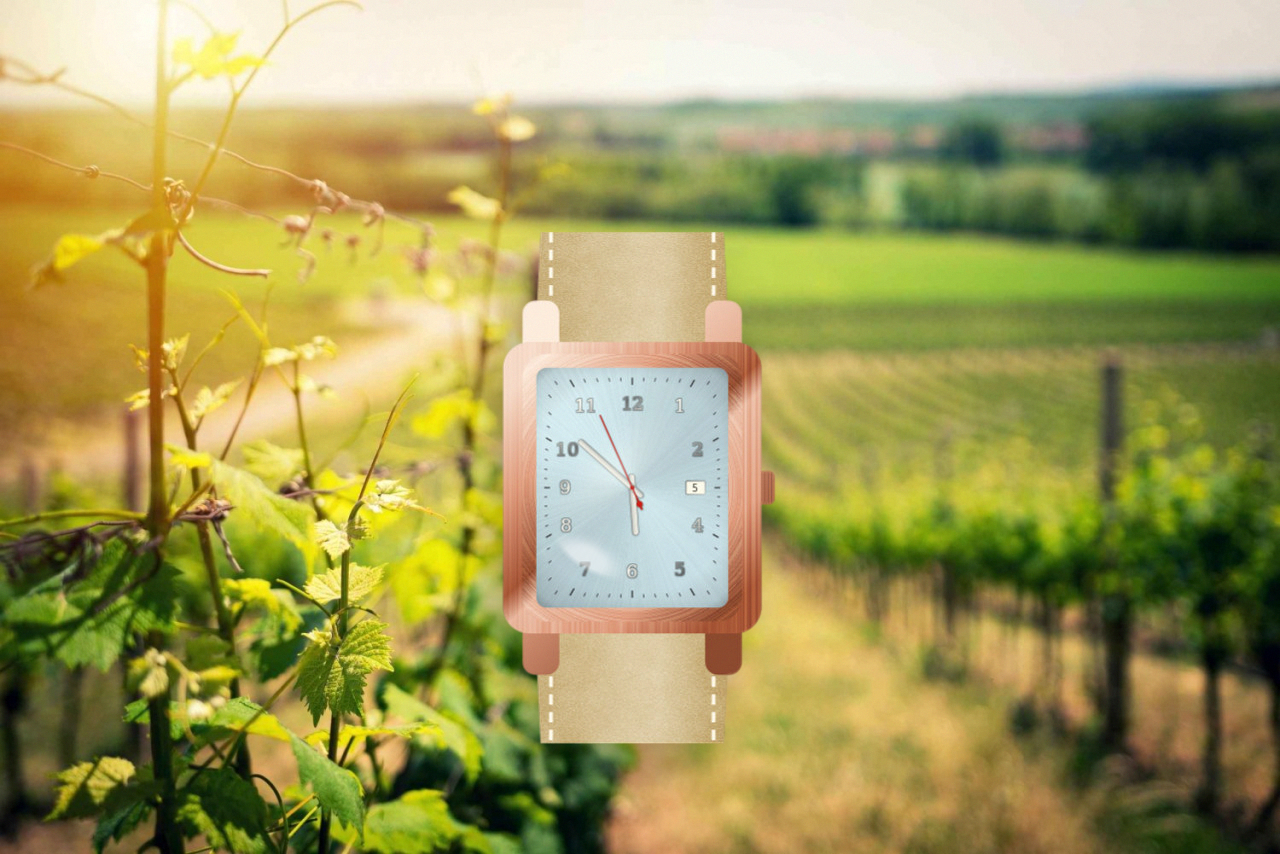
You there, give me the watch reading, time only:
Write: 5:51:56
